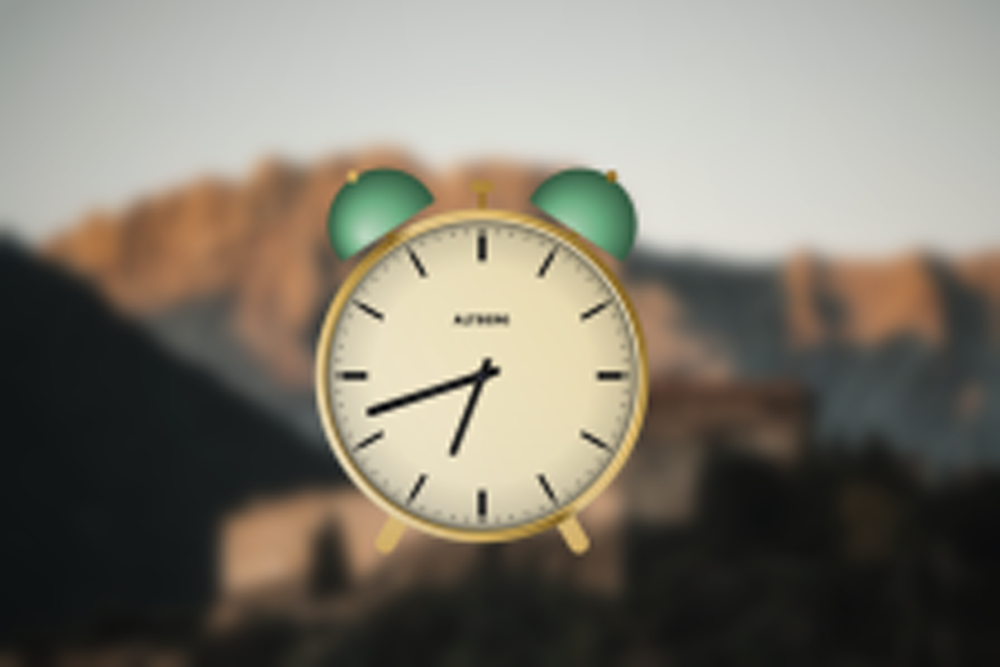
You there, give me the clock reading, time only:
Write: 6:42
